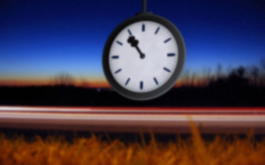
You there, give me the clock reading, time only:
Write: 10:54
